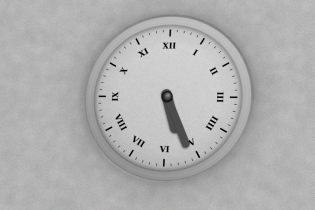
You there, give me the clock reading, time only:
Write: 5:26
